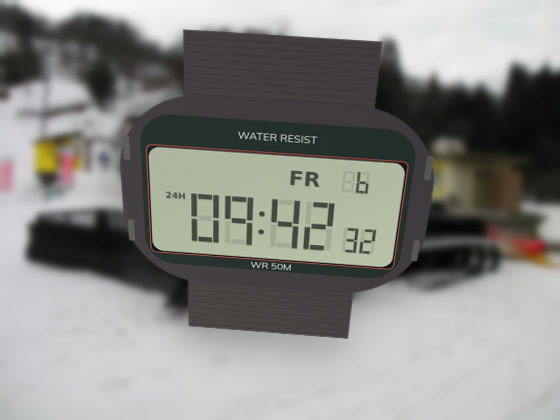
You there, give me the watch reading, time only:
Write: 9:42:32
